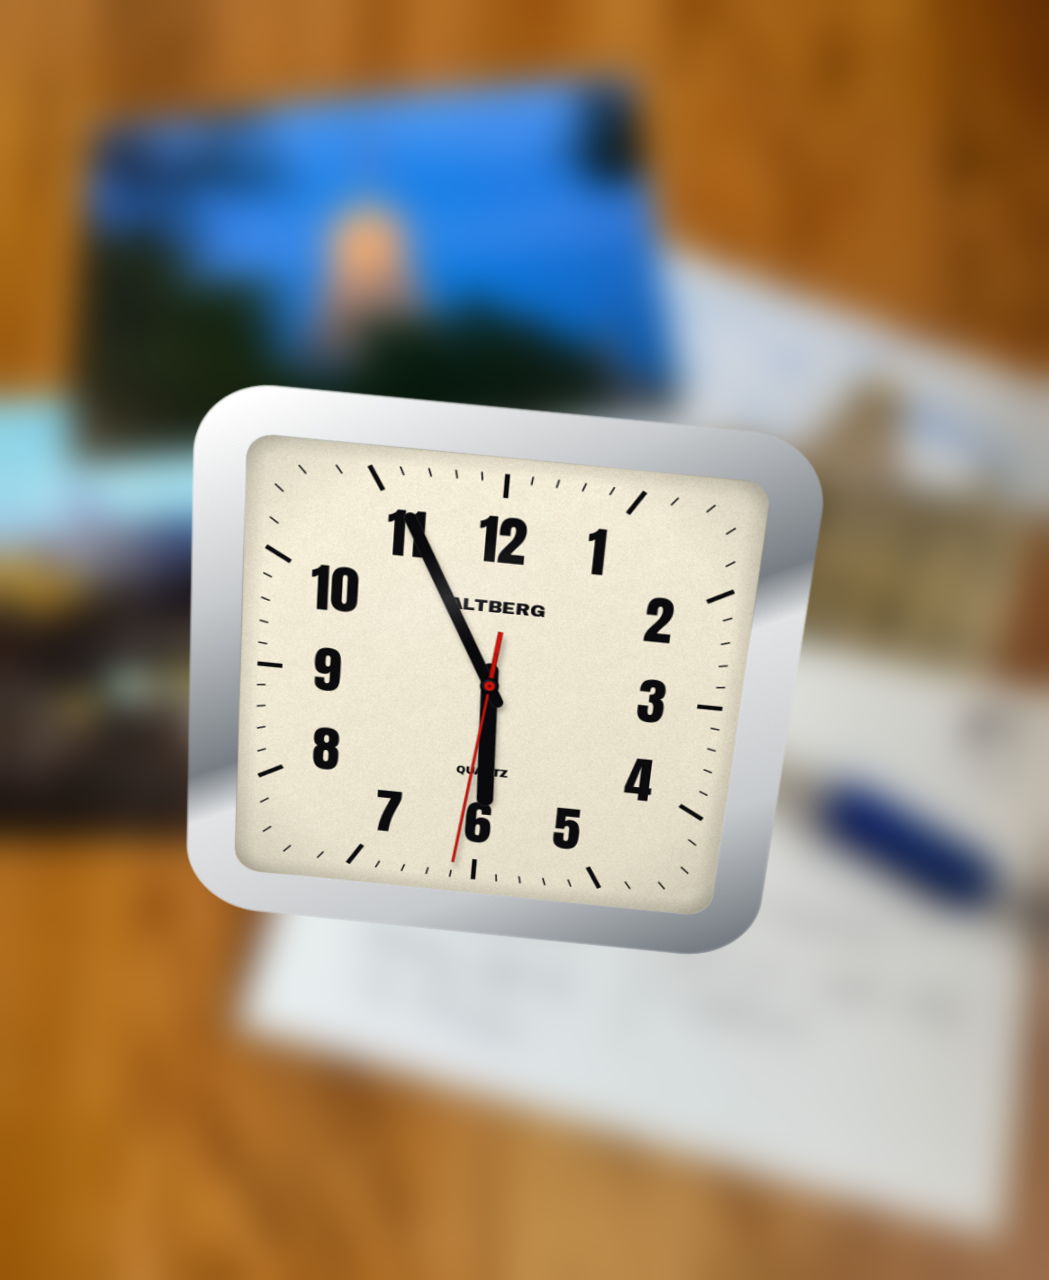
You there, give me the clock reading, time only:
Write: 5:55:31
